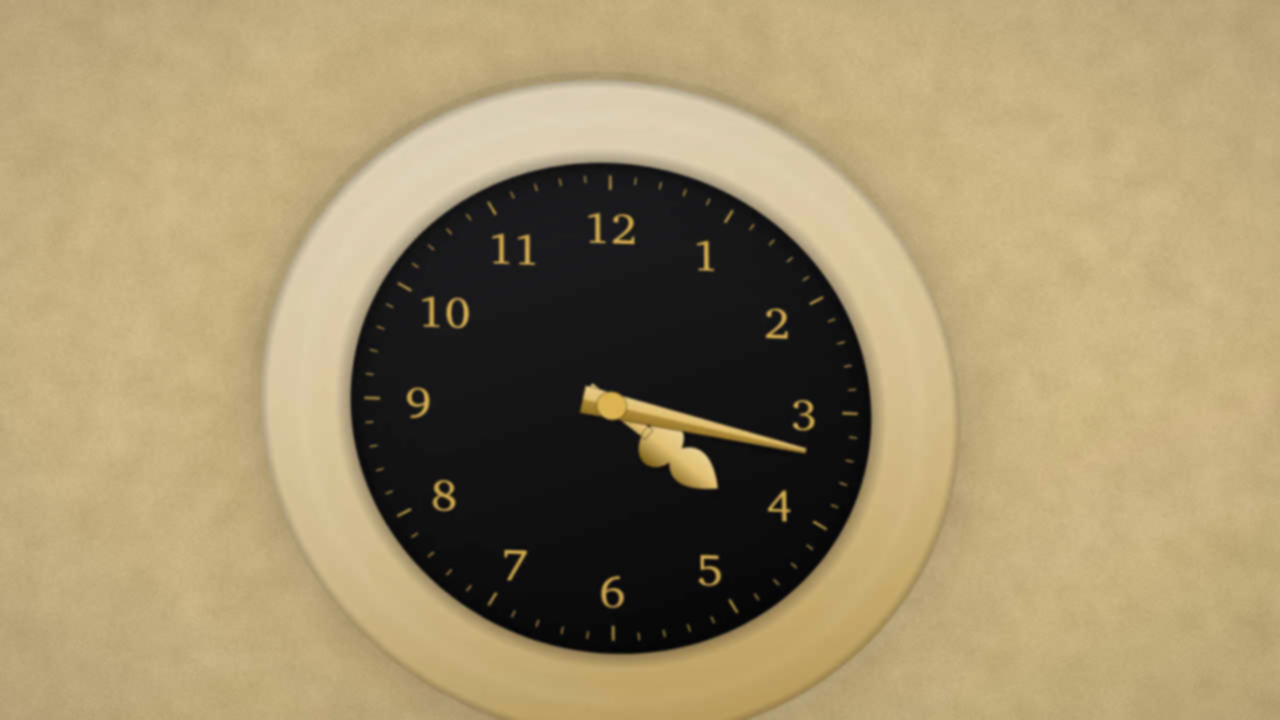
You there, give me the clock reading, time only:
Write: 4:17
